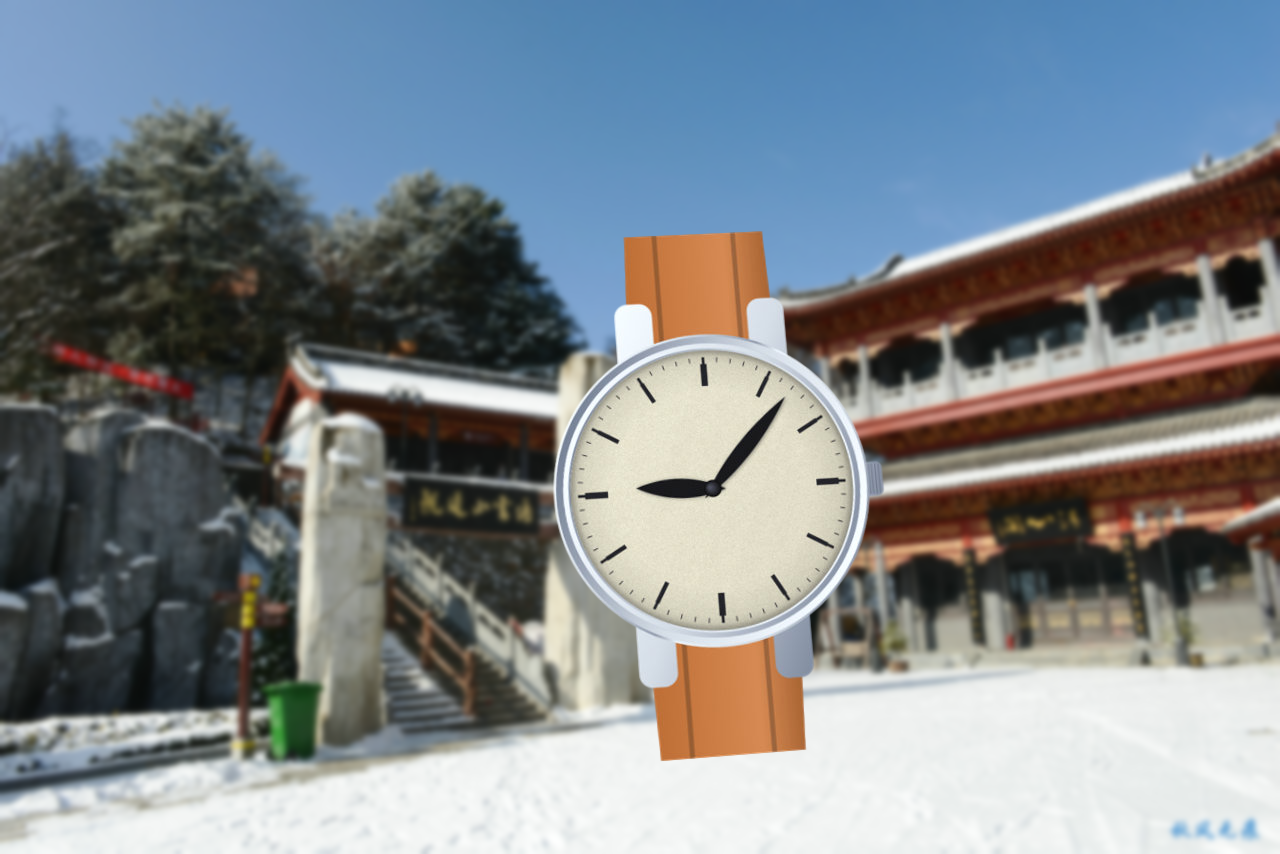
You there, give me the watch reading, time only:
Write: 9:07
